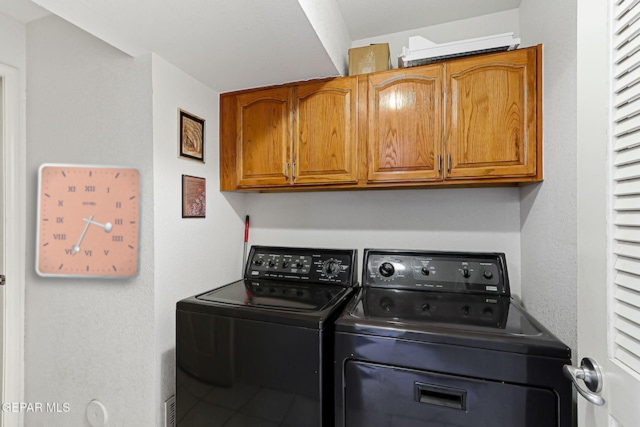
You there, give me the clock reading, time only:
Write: 3:34
